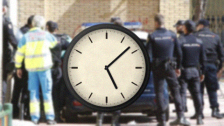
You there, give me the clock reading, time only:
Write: 5:08
